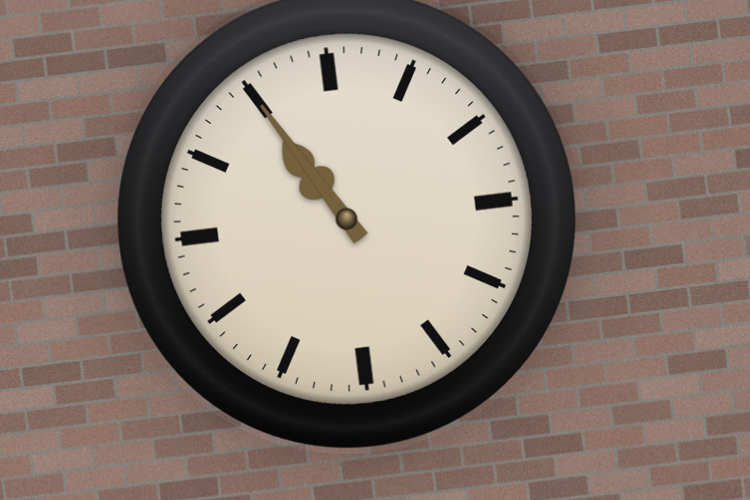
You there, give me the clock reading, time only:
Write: 10:55
